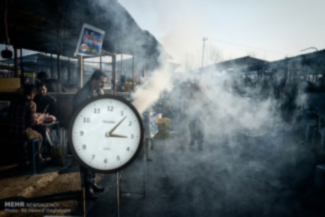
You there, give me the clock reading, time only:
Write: 3:07
